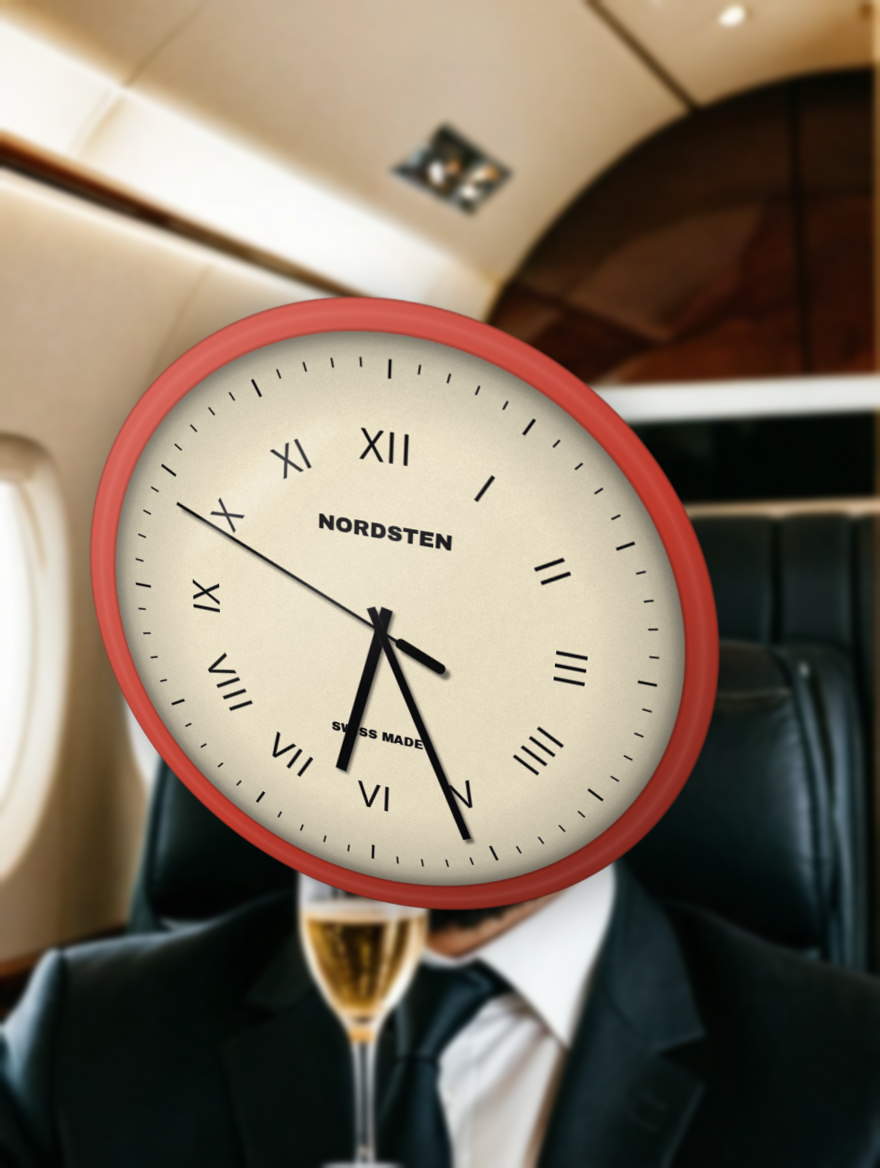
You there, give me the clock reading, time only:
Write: 6:25:49
